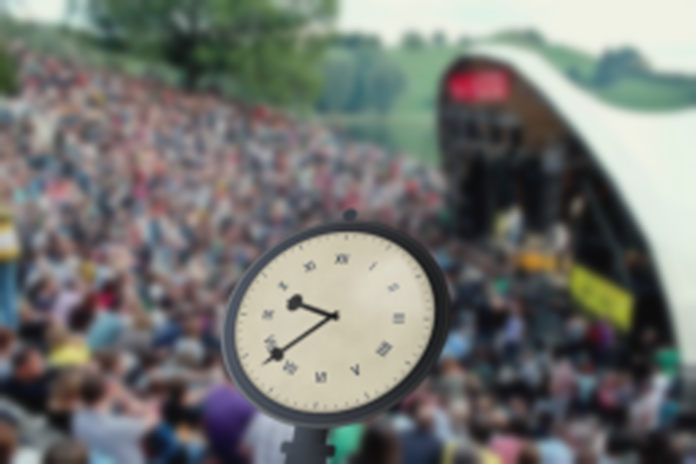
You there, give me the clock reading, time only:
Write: 9:38
